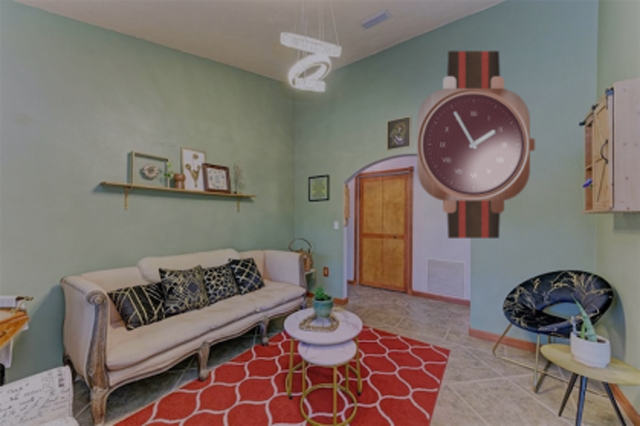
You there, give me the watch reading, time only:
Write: 1:55
